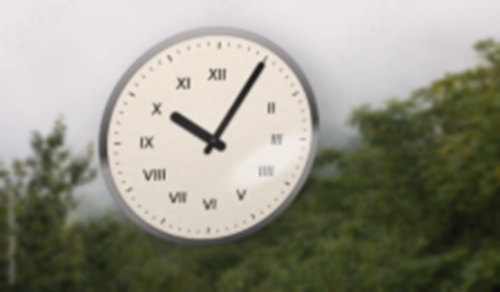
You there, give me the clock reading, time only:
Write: 10:05
